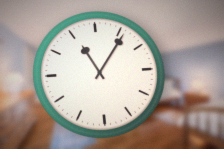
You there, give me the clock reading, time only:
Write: 11:06
